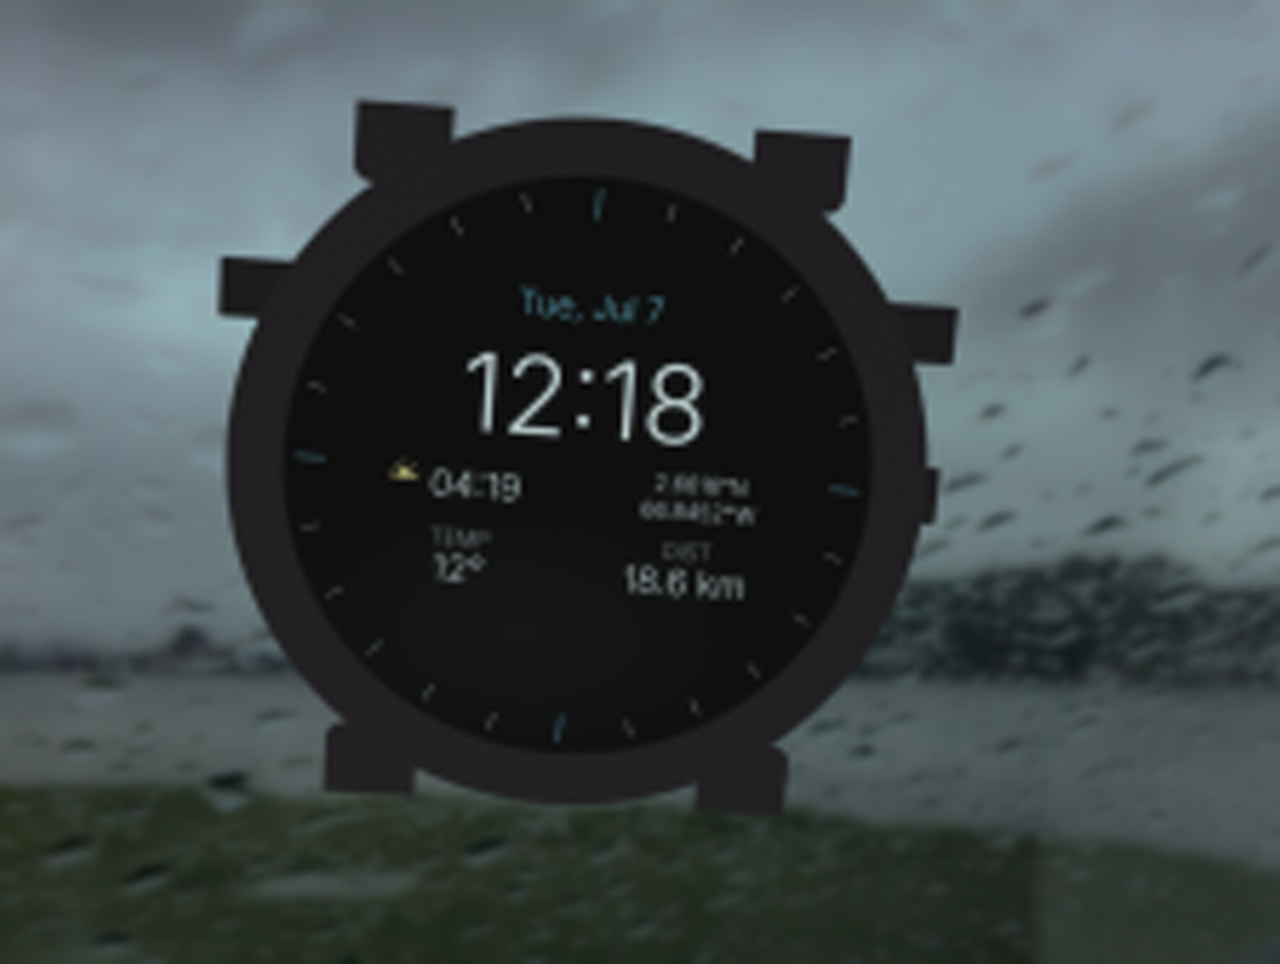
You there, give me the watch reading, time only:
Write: 12:18
